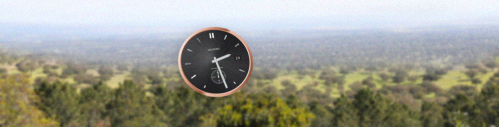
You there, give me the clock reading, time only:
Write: 2:28
